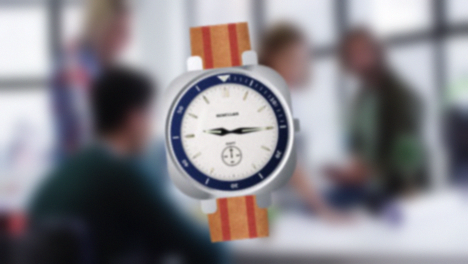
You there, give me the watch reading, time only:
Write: 9:15
